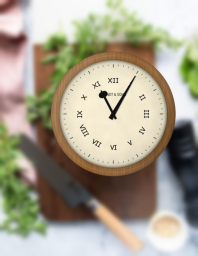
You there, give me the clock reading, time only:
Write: 11:05
